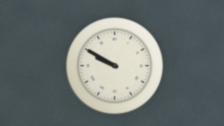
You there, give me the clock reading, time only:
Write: 9:50
